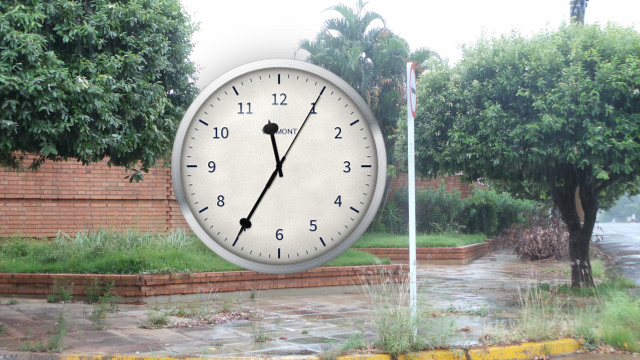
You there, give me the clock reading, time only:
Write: 11:35:05
